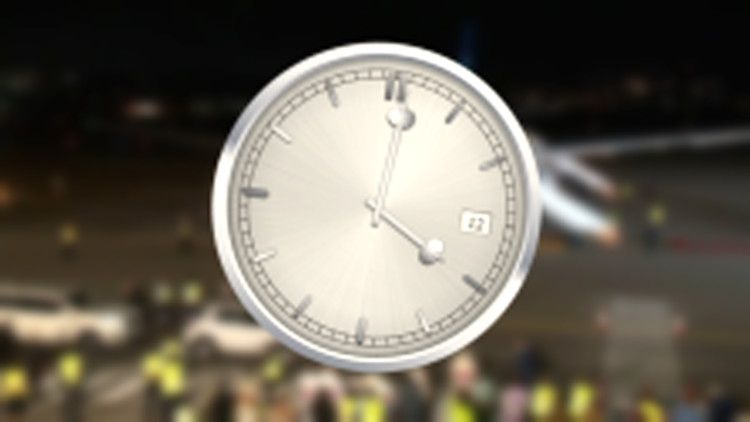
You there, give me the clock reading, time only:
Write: 4:01
